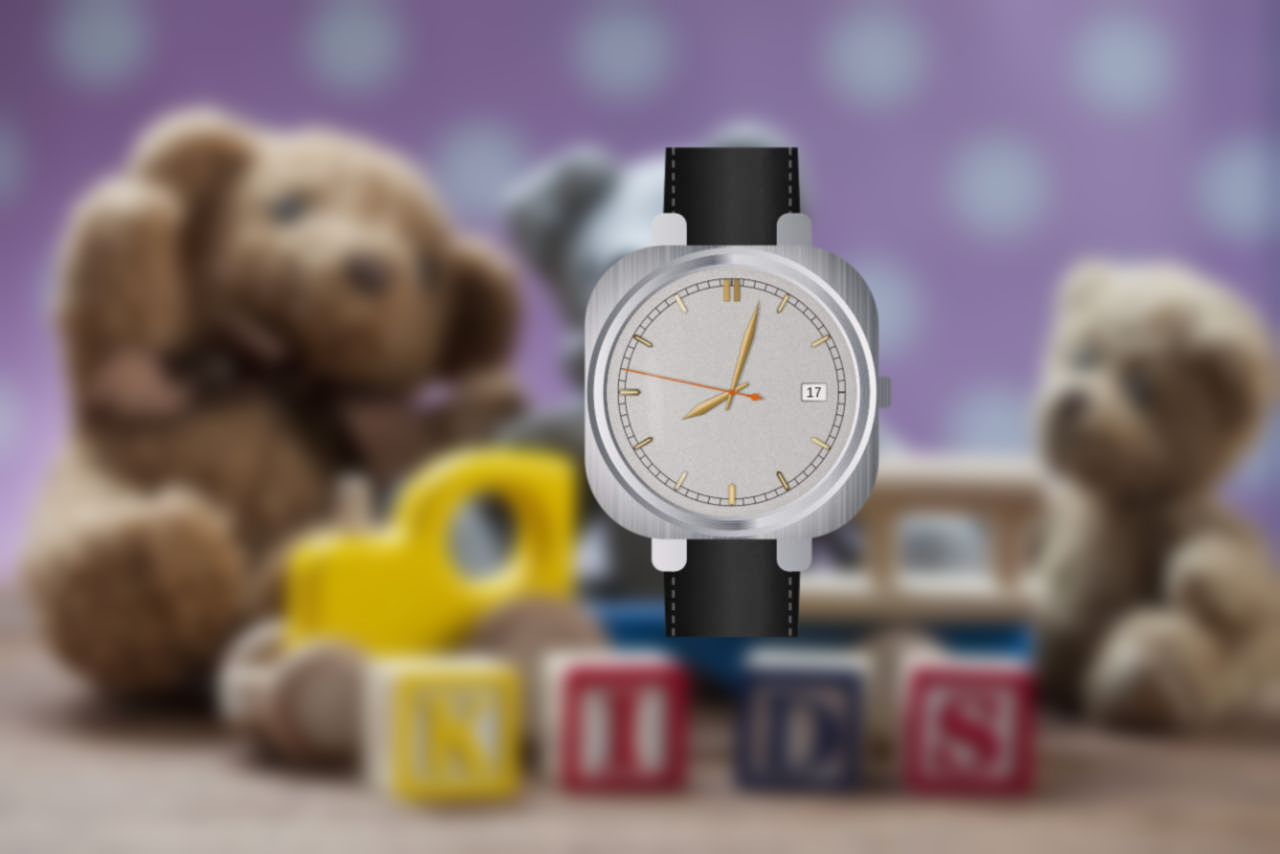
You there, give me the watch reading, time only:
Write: 8:02:47
